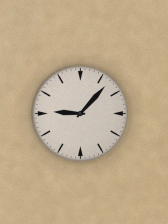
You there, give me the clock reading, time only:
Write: 9:07
